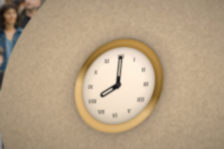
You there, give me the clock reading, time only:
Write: 8:00
